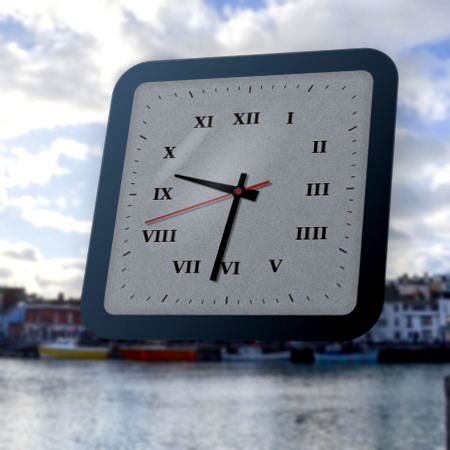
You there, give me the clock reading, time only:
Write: 9:31:42
